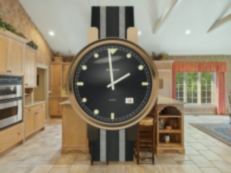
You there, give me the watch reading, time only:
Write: 1:59
